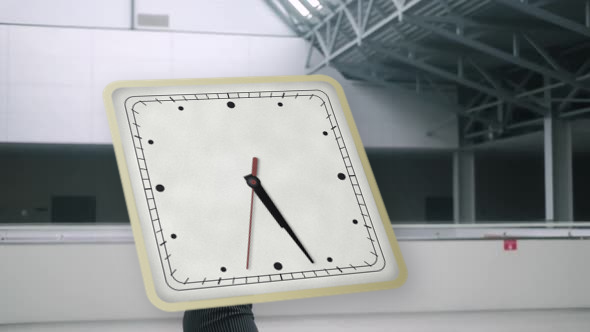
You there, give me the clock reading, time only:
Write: 5:26:33
